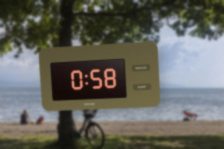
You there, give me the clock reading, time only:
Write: 0:58
